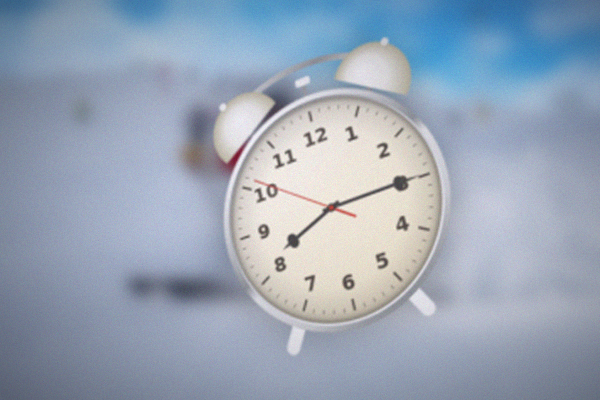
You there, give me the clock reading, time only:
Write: 8:14:51
